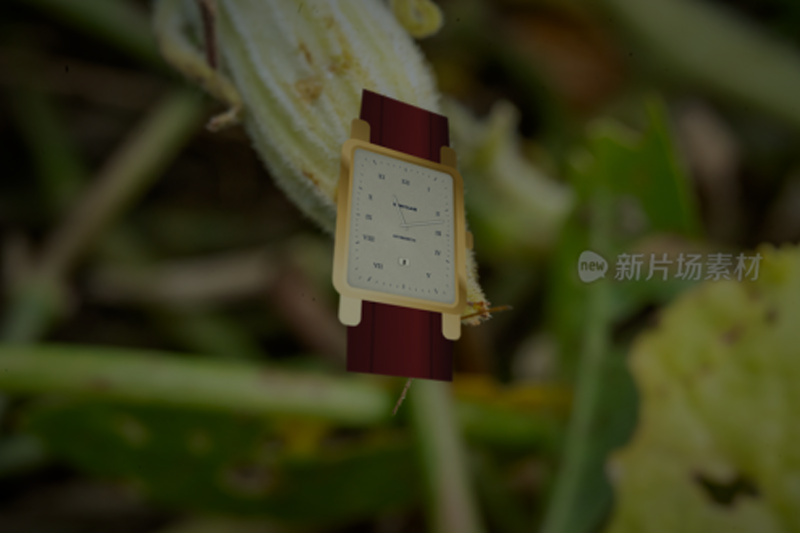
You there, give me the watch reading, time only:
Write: 11:12
